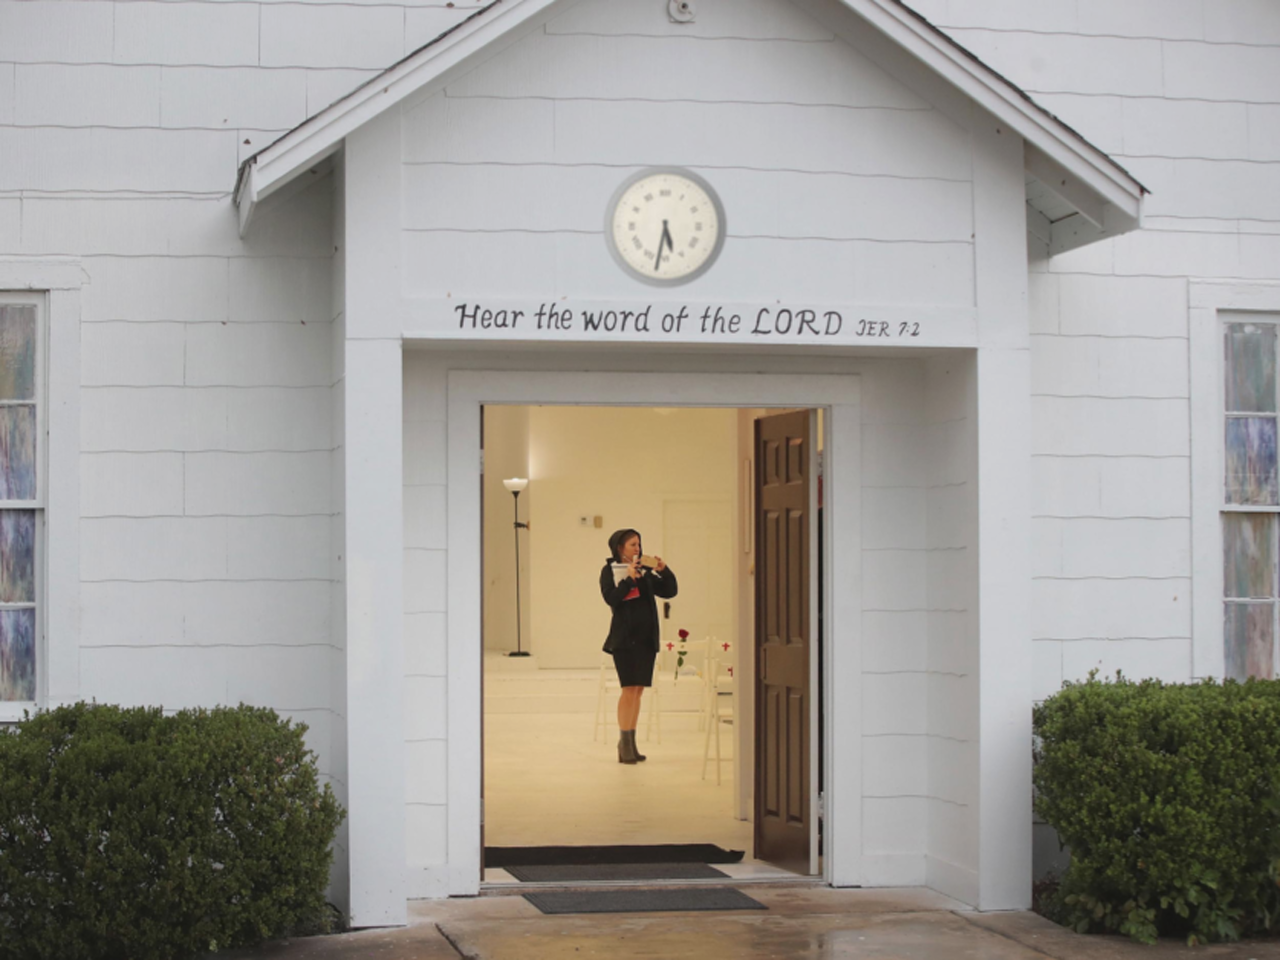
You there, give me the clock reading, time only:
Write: 5:32
